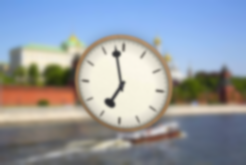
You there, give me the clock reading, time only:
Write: 6:58
